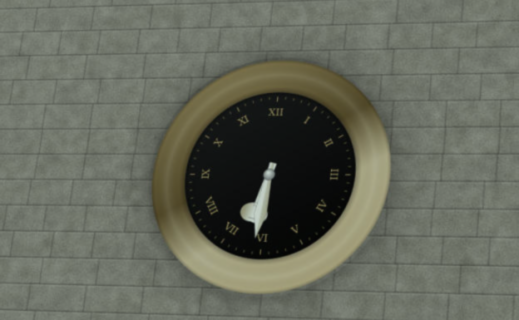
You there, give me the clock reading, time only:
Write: 6:31
